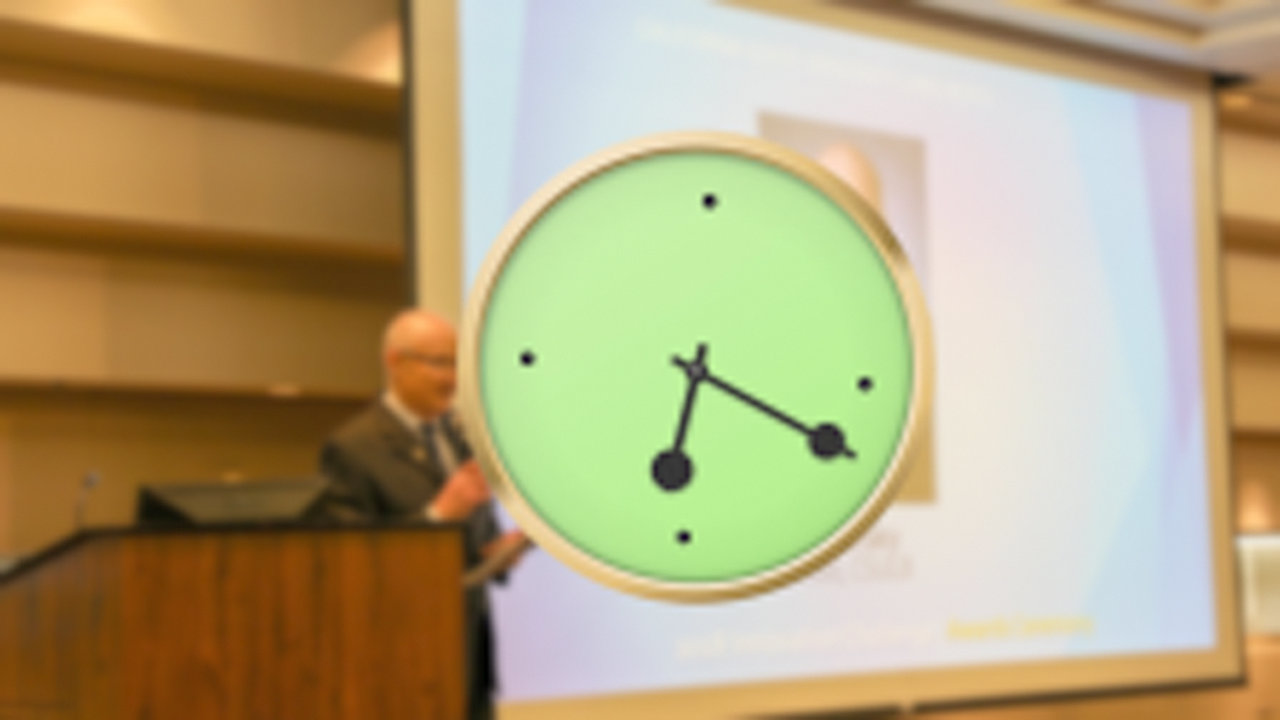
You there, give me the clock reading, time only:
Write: 6:19
